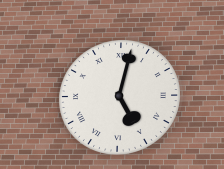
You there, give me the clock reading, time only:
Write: 5:02
